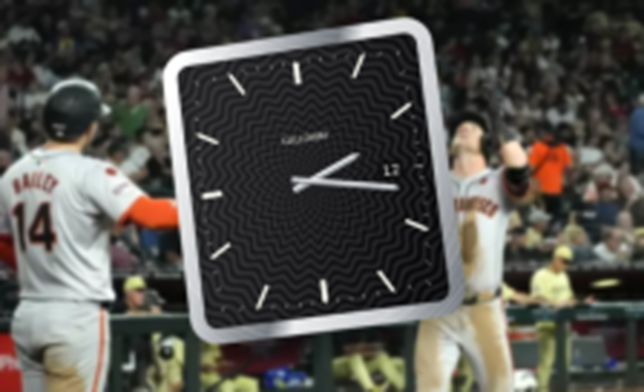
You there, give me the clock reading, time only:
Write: 2:17
